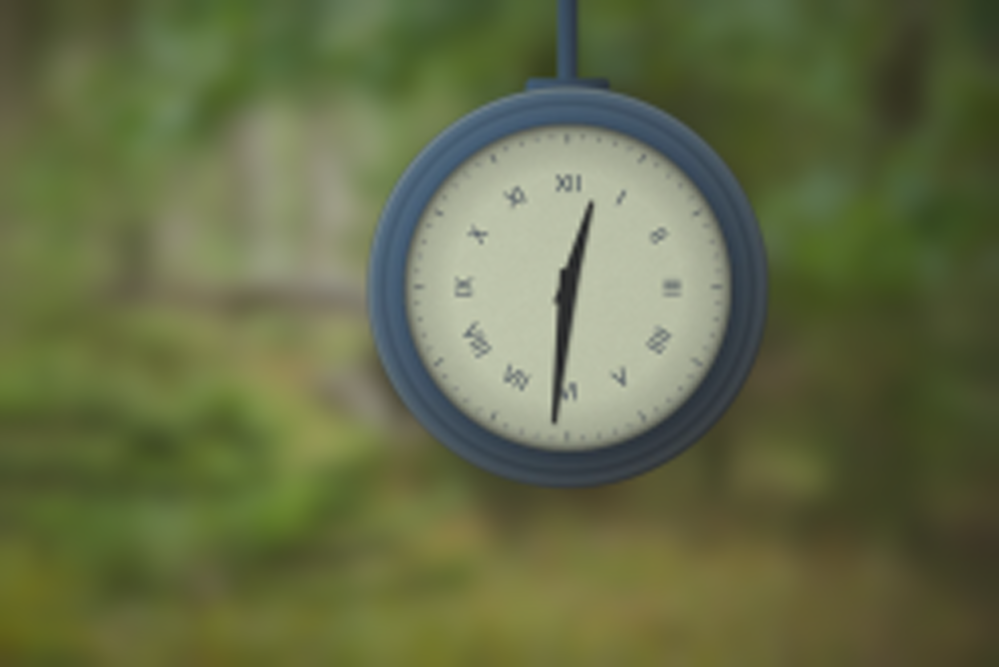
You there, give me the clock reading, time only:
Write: 12:31
